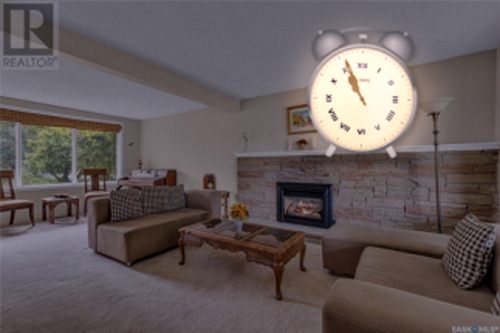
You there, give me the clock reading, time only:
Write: 10:56
